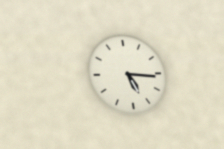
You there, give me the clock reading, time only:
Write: 5:16
